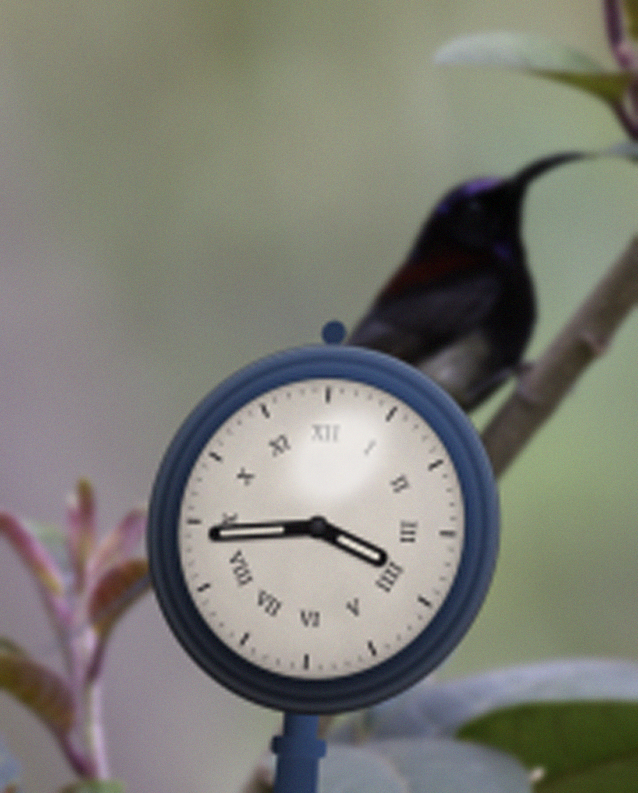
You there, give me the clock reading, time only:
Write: 3:44
